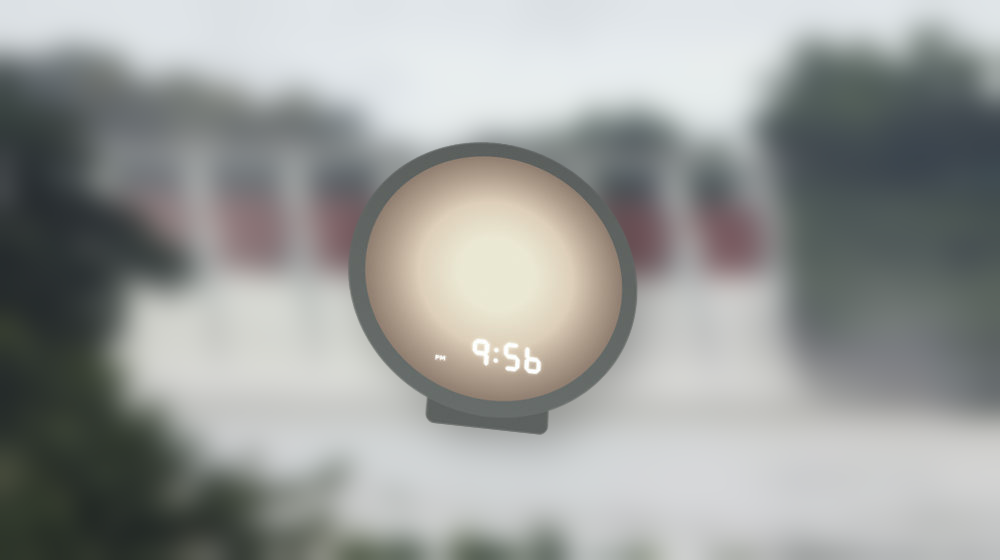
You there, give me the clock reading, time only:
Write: 9:56
